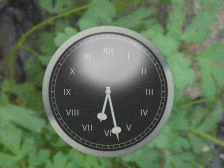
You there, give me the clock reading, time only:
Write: 6:28
